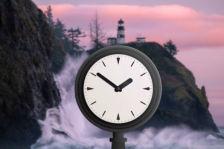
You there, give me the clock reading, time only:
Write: 1:51
